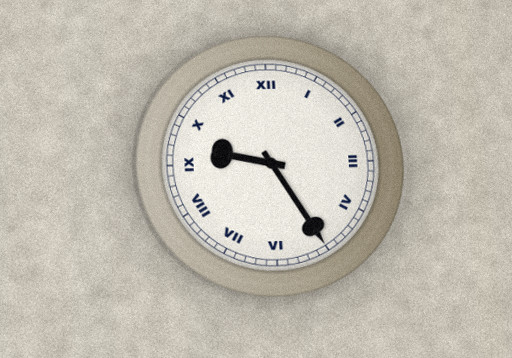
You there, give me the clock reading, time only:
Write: 9:25
